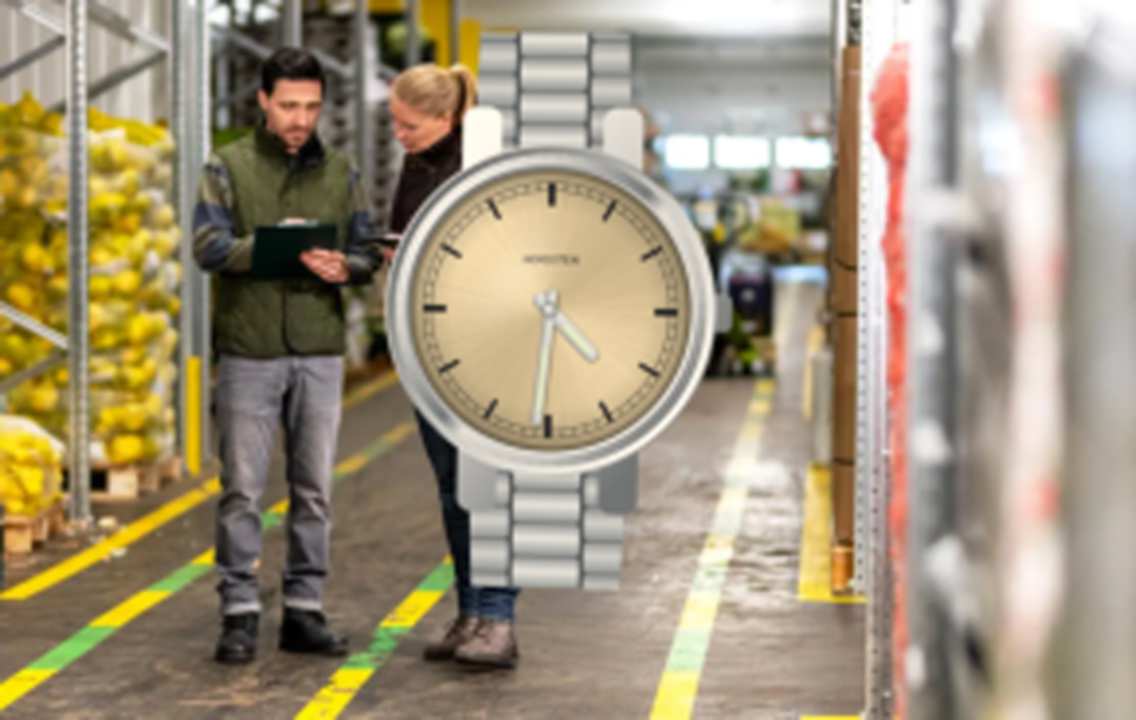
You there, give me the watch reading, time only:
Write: 4:31
